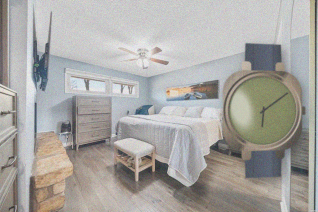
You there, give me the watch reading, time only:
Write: 6:09
